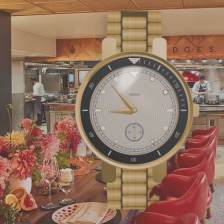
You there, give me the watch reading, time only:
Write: 8:53
